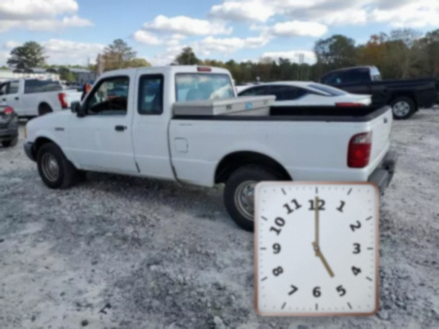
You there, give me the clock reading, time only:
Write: 5:00
